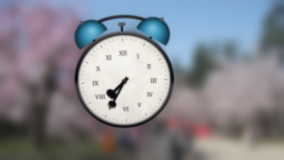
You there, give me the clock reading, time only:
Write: 7:35
